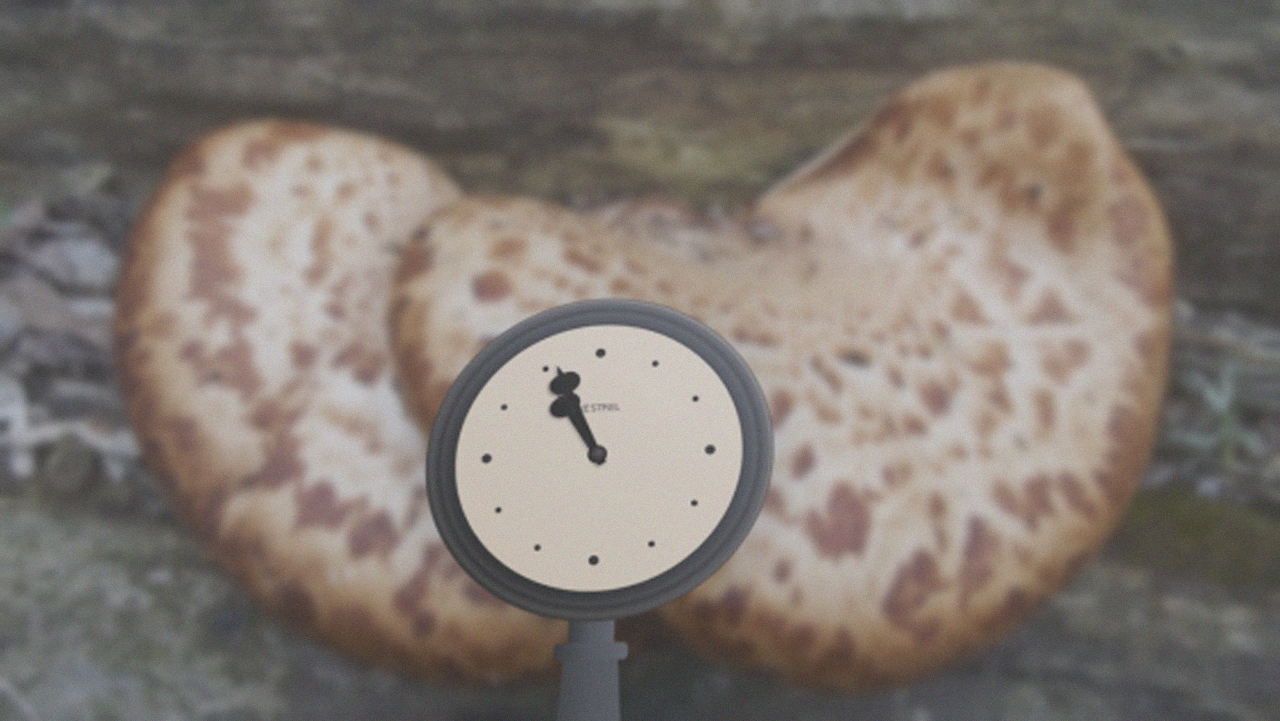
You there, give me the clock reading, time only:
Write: 10:56
